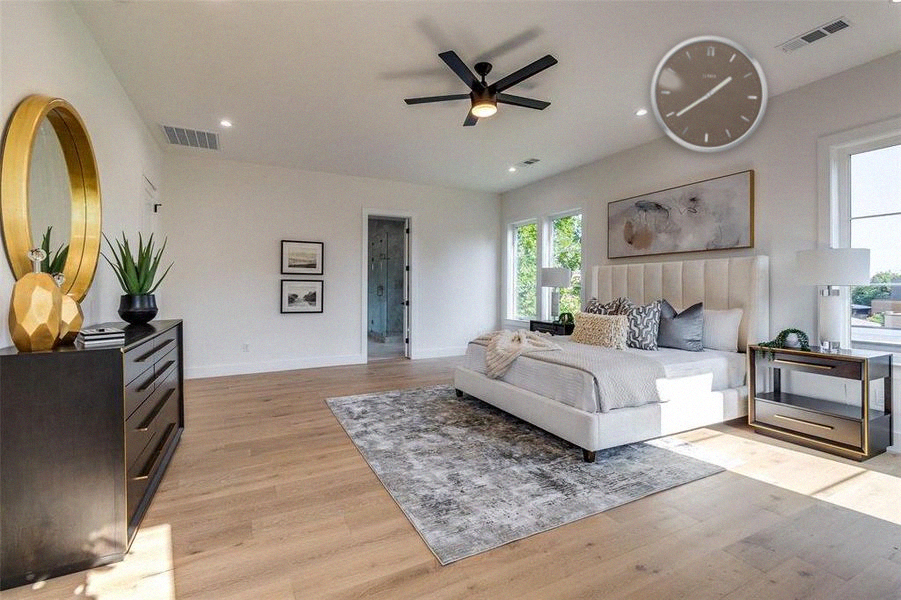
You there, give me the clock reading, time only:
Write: 1:39
